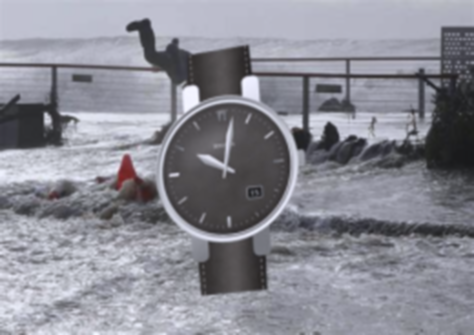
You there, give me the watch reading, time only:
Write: 10:02
